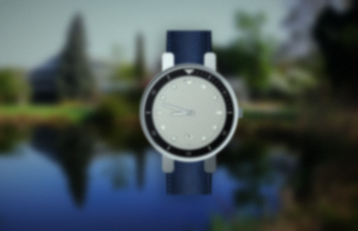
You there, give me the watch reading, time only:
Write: 8:48
